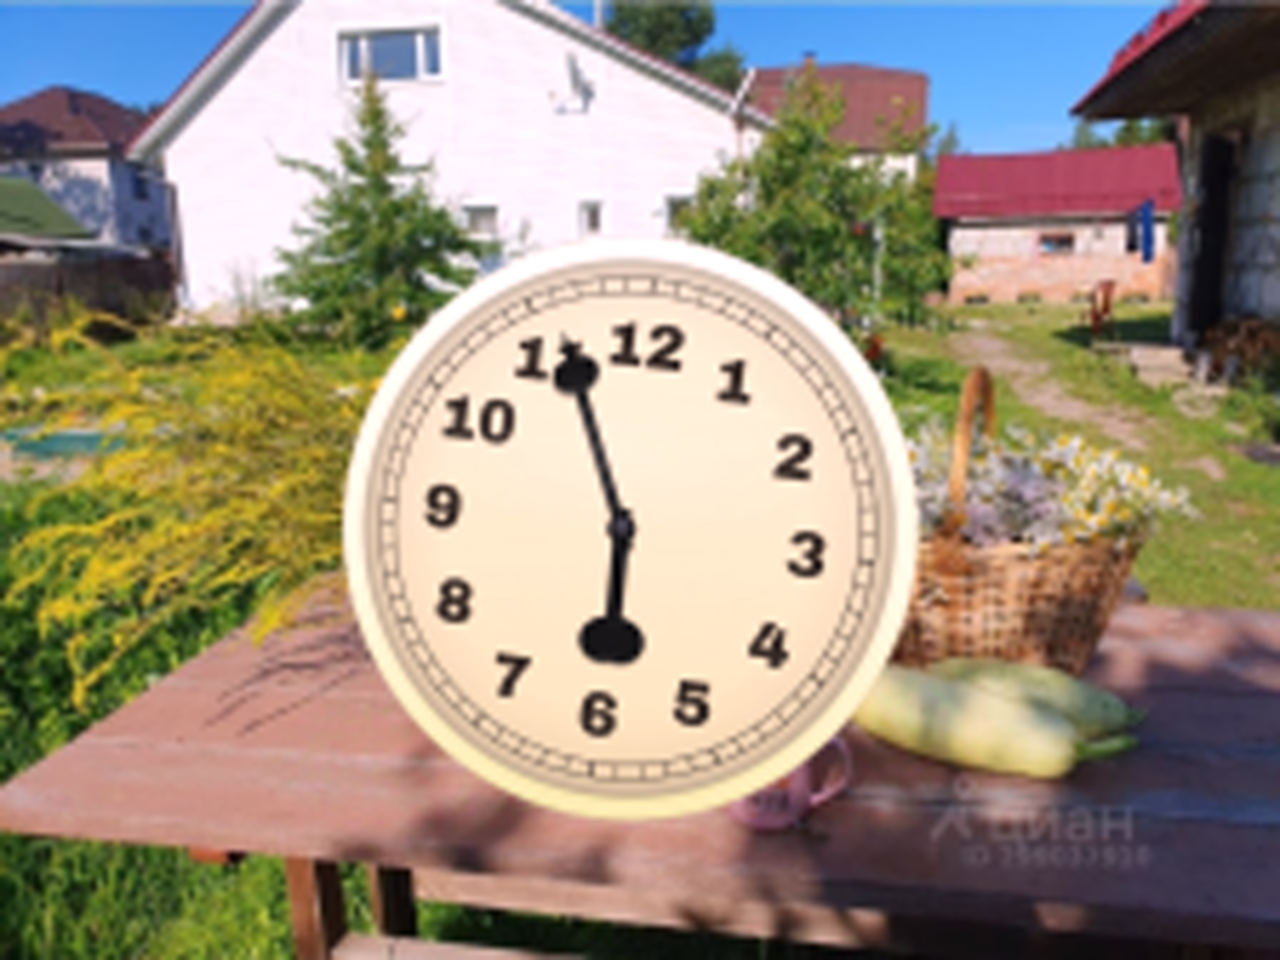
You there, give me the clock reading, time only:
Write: 5:56
